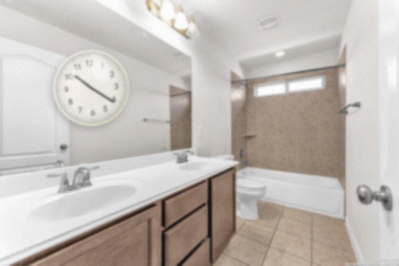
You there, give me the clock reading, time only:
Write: 10:21
